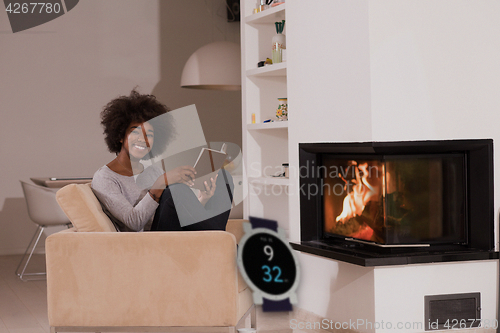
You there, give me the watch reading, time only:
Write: 9:32
